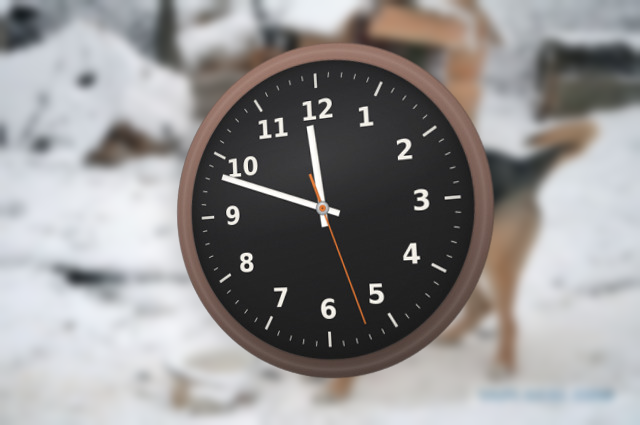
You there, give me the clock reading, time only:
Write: 11:48:27
